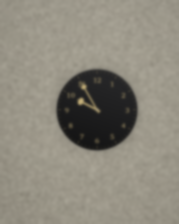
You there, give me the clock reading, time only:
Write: 9:55
